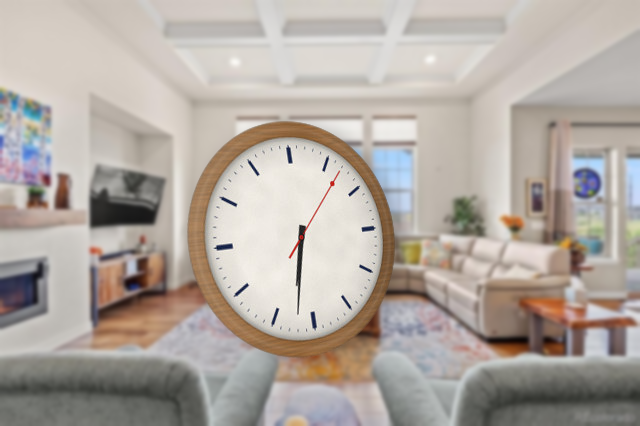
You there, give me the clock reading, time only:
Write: 6:32:07
